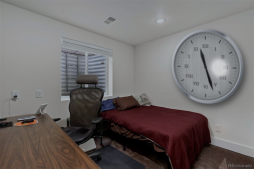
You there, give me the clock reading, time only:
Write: 11:27
